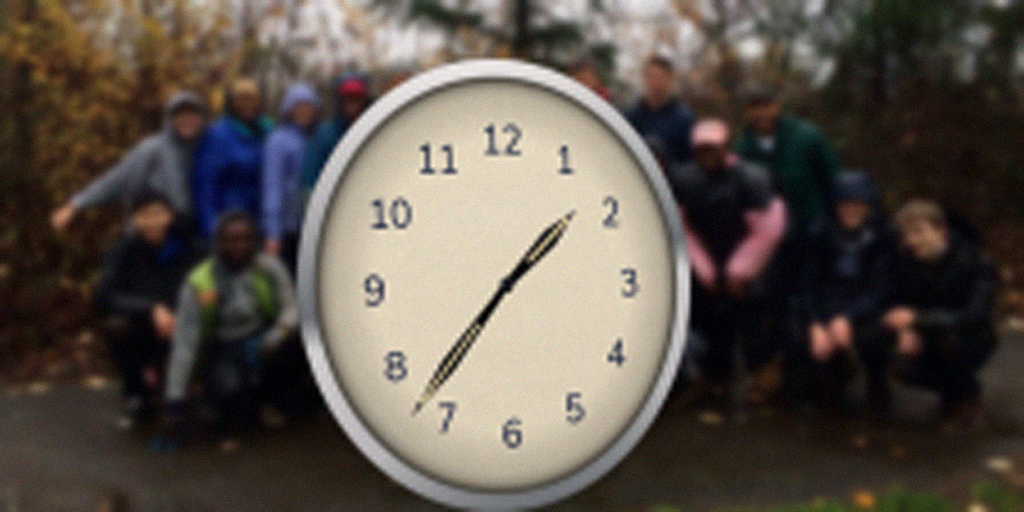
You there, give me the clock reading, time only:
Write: 1:37
